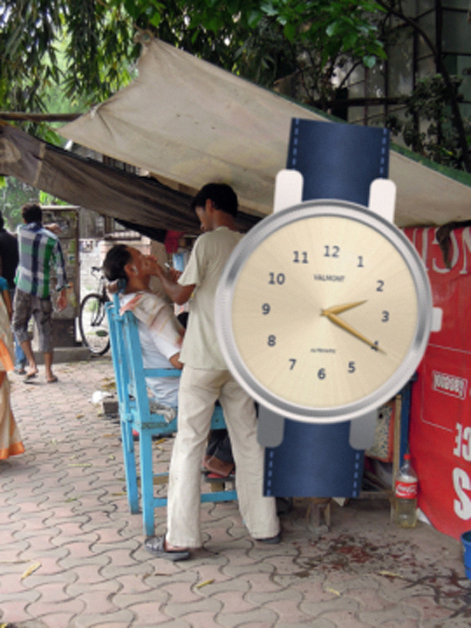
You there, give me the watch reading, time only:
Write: 2:20
